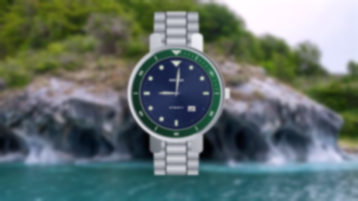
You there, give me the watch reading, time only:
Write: 9:01
